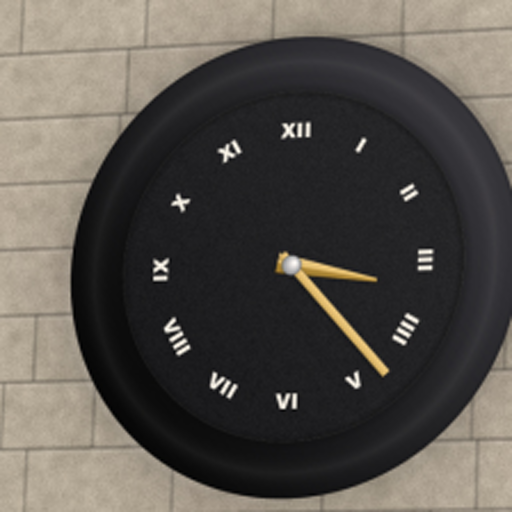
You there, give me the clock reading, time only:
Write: 3:23
